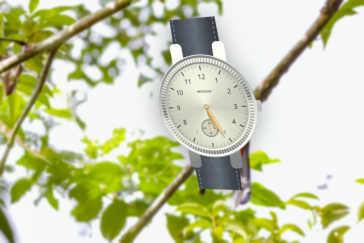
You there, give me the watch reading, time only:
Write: 5:26
